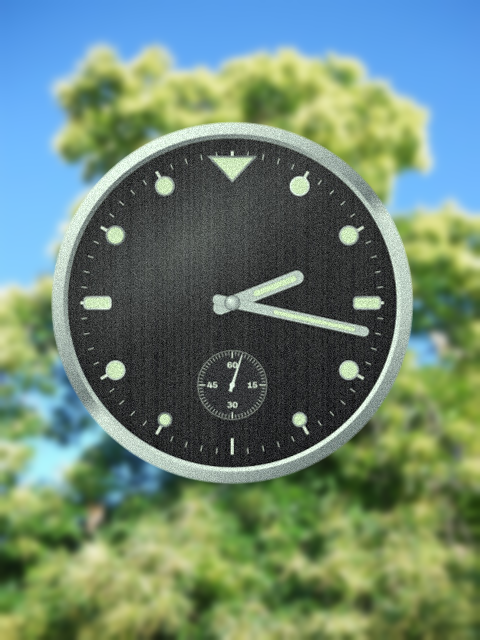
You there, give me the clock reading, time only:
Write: 2:17:03
